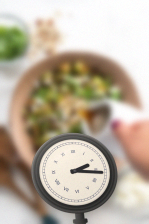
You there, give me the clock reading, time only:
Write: 2:16
